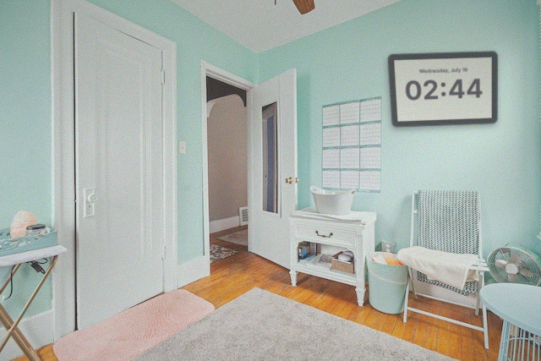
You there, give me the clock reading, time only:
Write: 2:44
